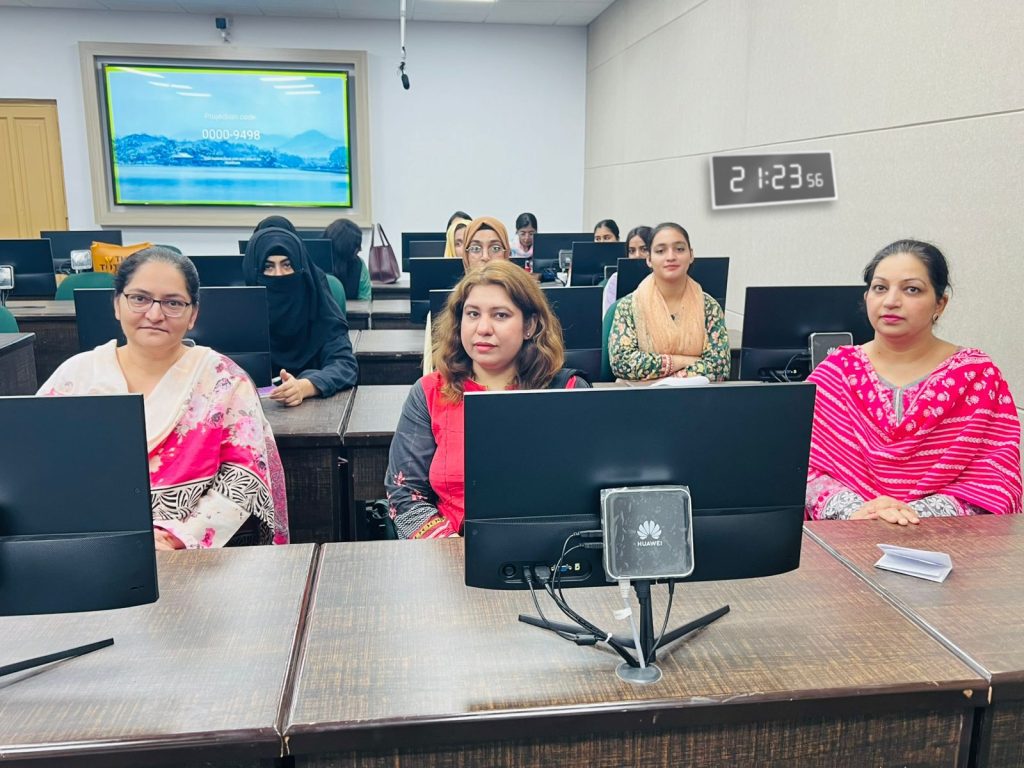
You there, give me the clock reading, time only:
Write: 21:23:56
